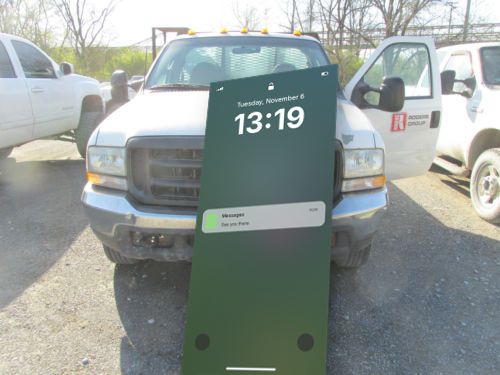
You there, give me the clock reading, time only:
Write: 13:19
